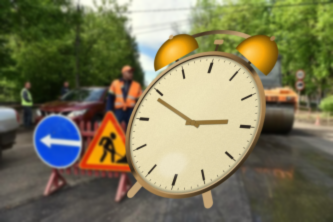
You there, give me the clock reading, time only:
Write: 2:49
